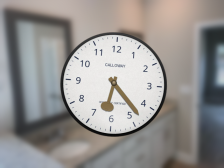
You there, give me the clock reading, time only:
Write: 6:23
